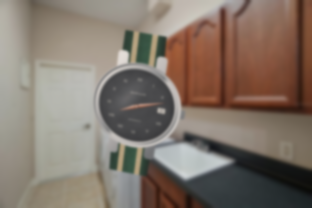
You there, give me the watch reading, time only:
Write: 8:12
